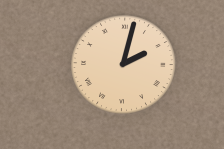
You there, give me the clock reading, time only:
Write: 2:02
